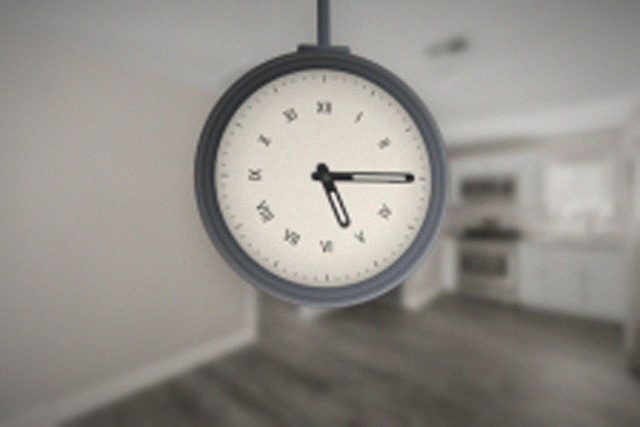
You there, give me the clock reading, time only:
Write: 5:15
